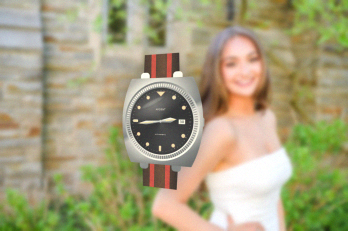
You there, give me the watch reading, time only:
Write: 2:44
